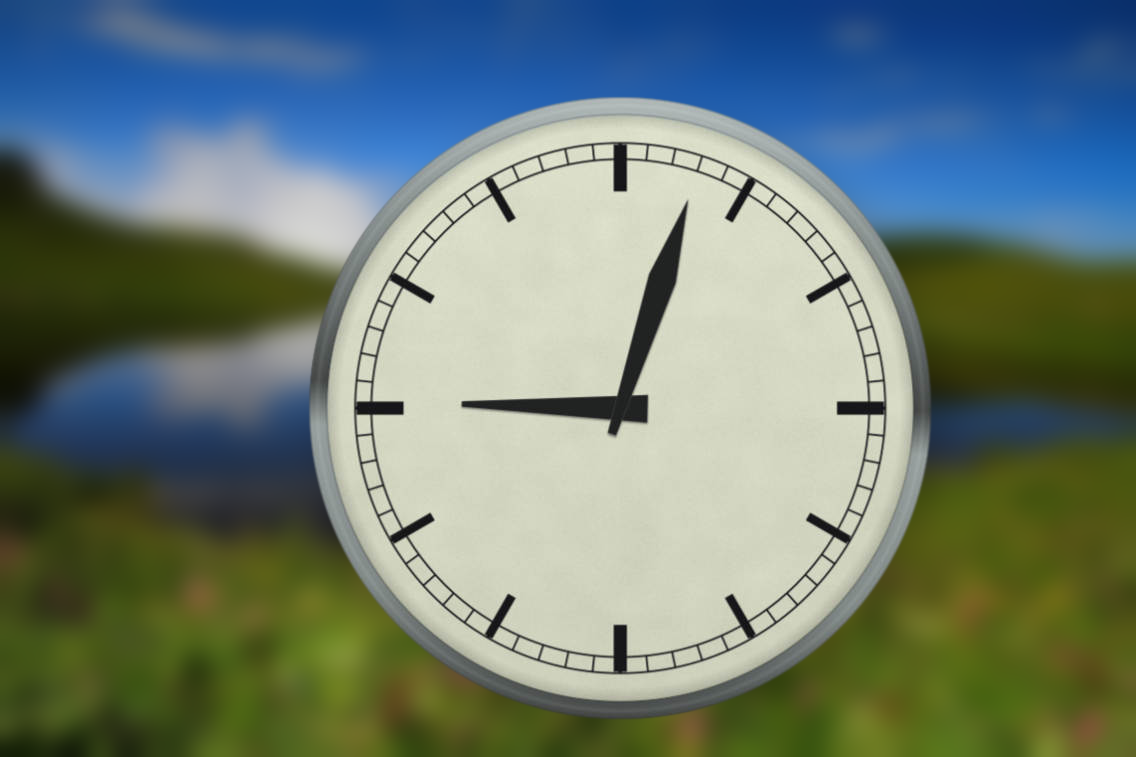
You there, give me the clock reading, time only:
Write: 9:03
